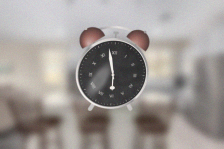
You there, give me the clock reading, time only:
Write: 5:58
